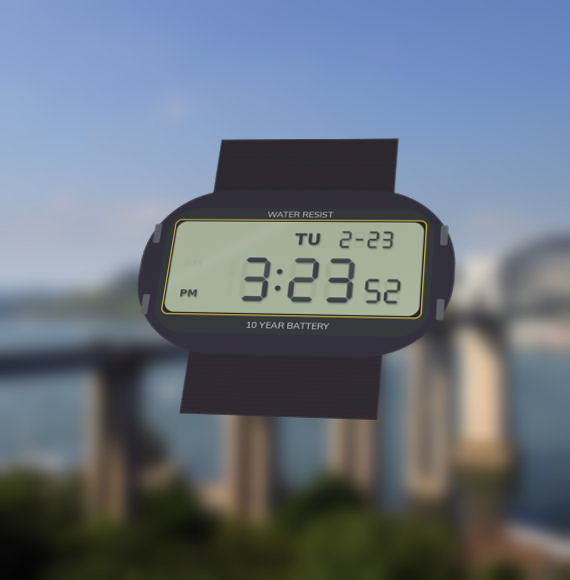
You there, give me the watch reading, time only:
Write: 3:23:52
